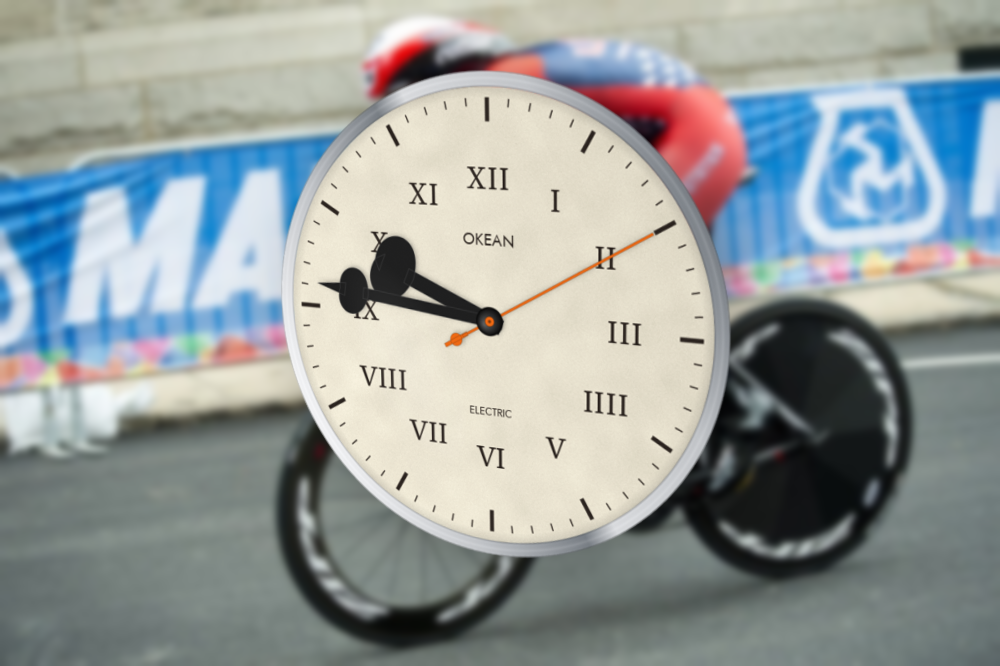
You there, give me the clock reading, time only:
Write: 9:46:10
